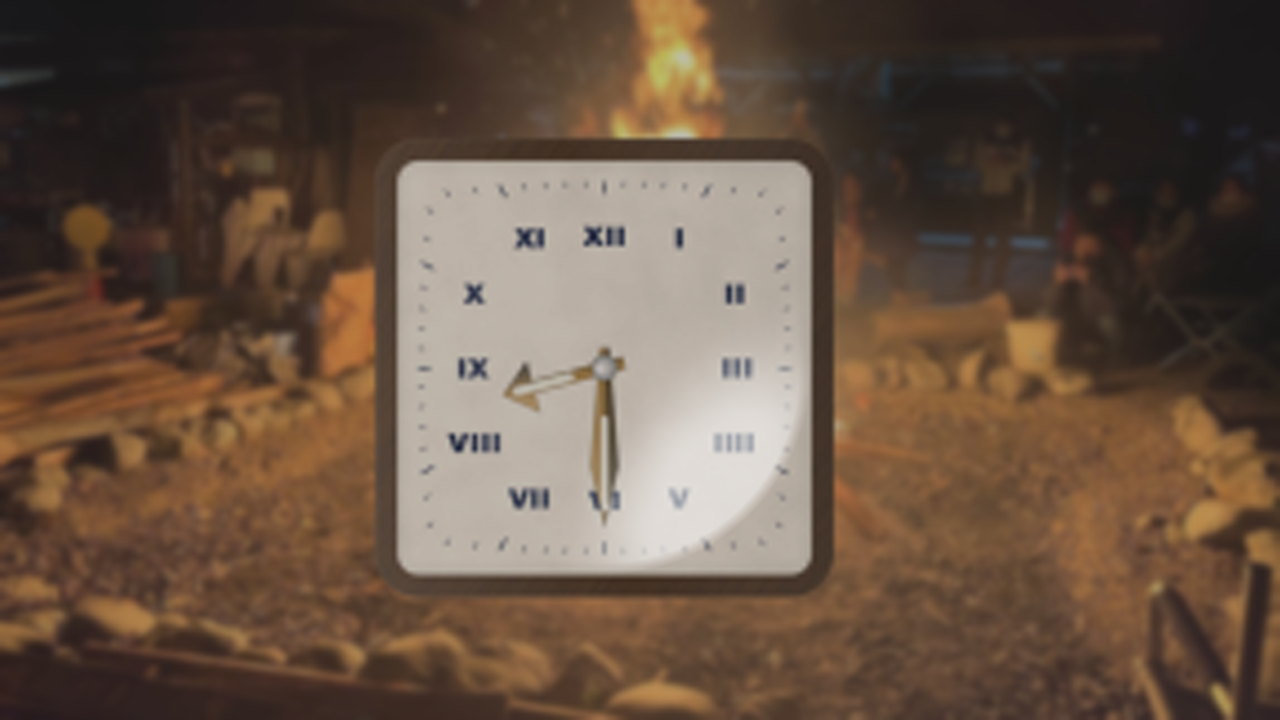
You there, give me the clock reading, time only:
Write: 8:30
